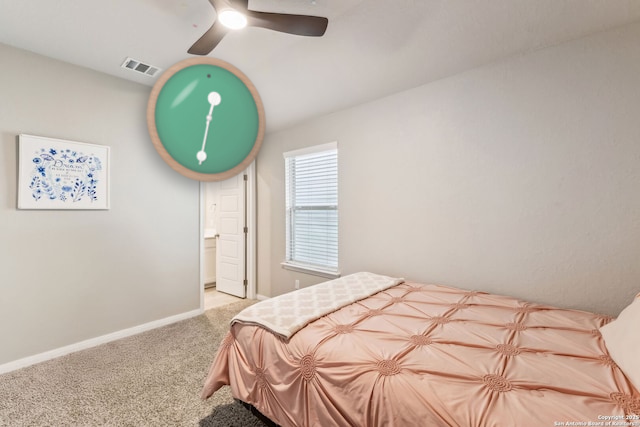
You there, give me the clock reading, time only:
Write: 12:32
